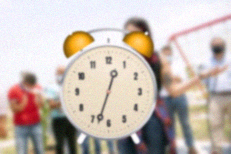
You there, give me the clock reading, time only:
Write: 12:33
